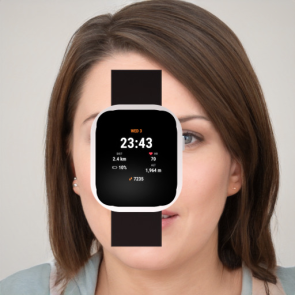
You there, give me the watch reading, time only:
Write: 23:43
